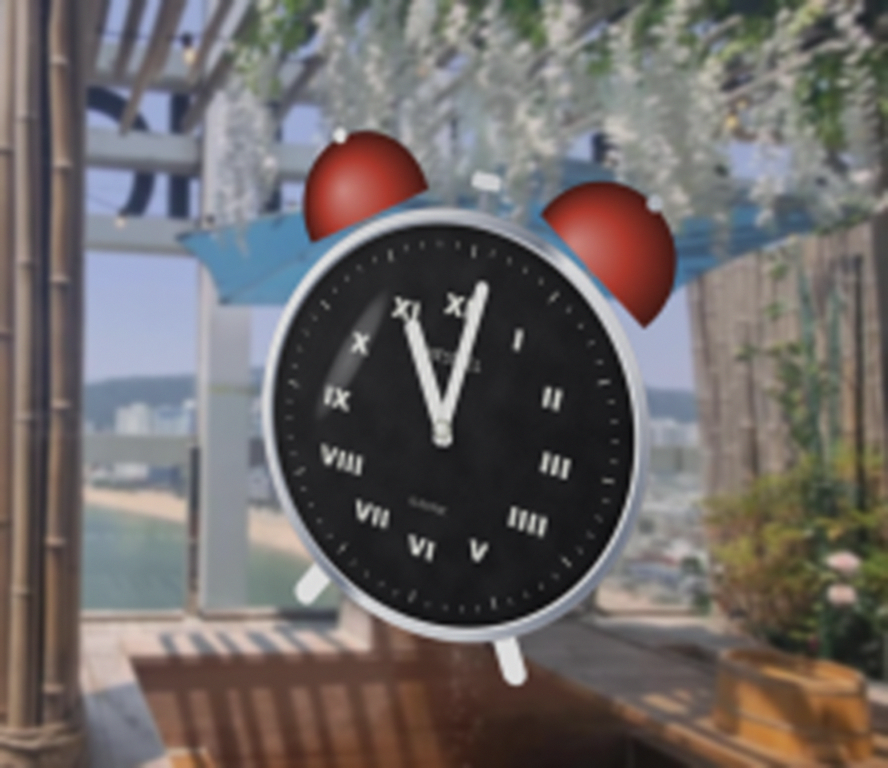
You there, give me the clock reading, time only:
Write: 11:01
